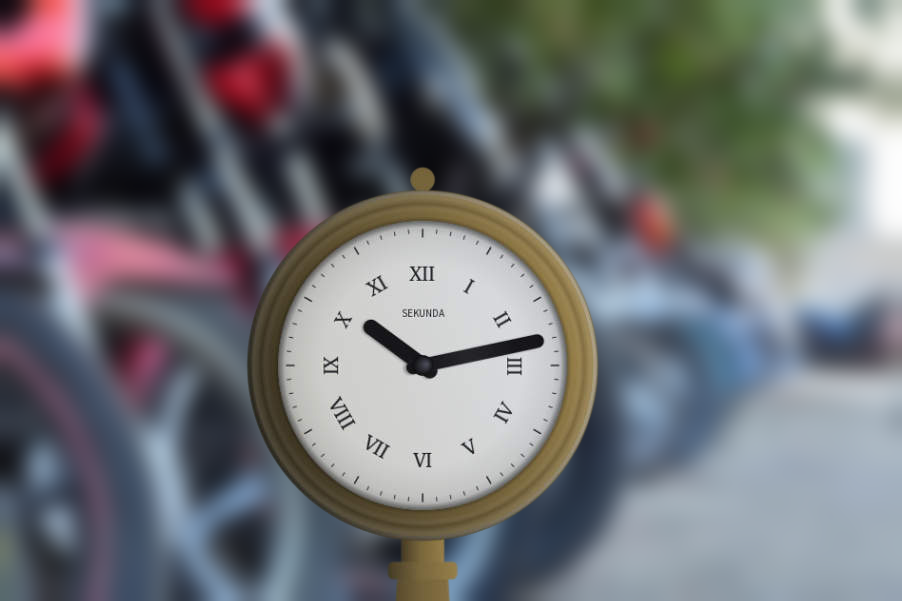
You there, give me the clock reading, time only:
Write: 10:13
